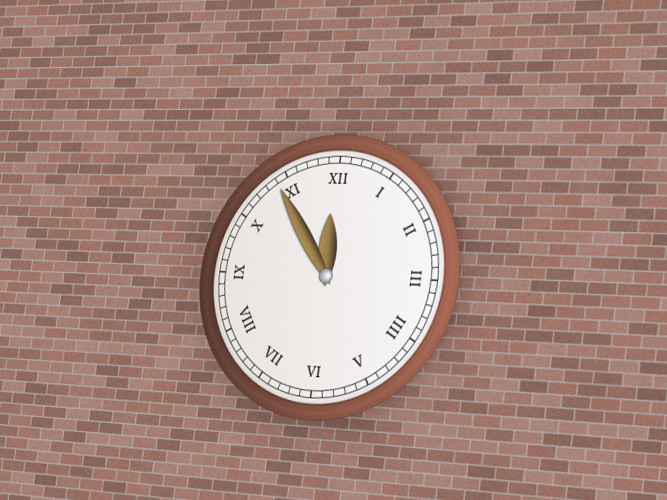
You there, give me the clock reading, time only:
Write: 11:54
